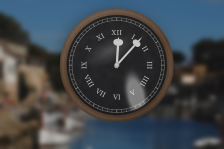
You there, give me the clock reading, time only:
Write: 12:07
